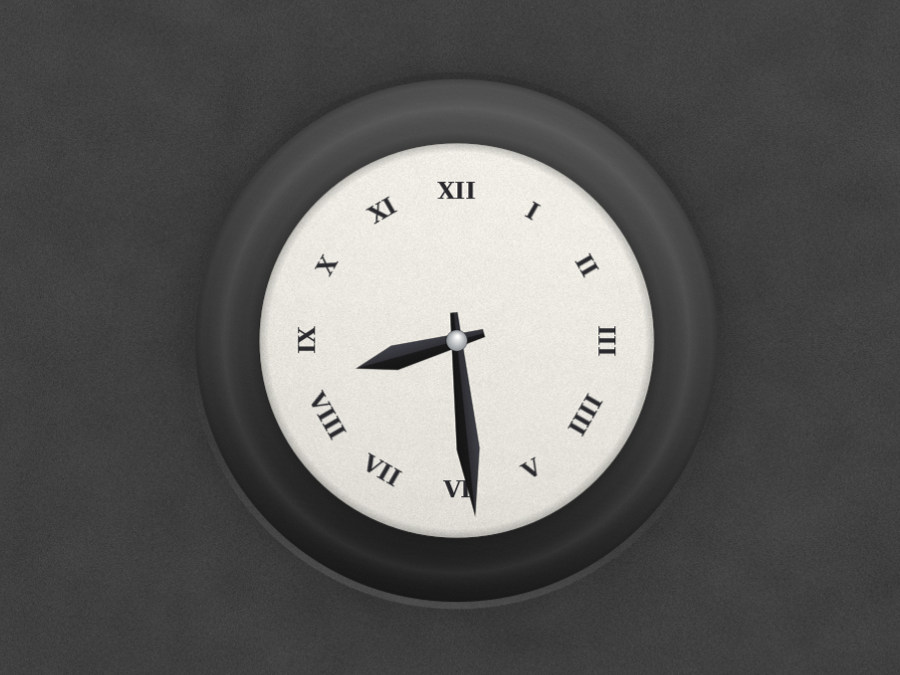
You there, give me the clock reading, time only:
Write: 8:29
